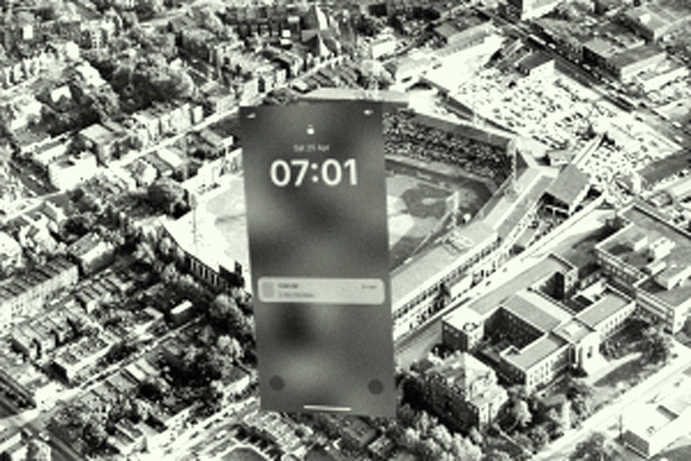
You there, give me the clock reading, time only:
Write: 7:01
